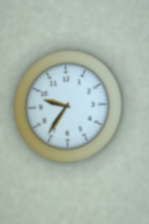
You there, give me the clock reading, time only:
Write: 9:36
